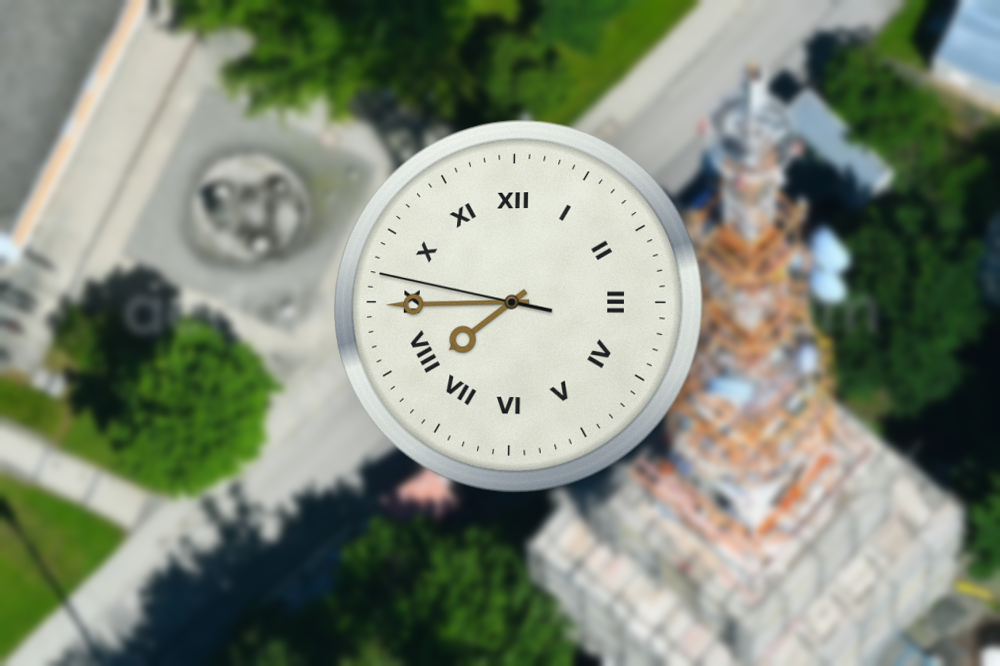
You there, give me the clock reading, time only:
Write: 7:44:47
